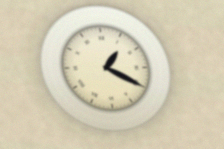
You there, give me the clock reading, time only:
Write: 1:20
